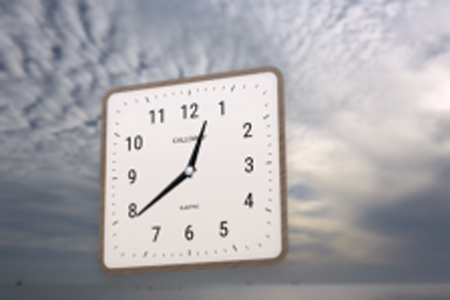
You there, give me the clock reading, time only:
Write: 12:39
